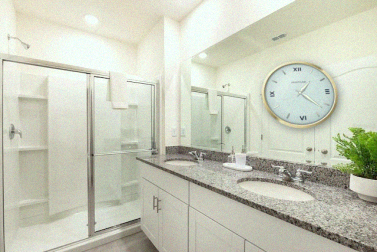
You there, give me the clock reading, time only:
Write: 1:22
